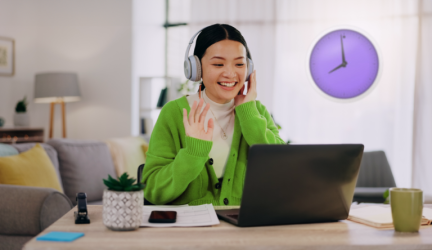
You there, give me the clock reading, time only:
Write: 7:59
